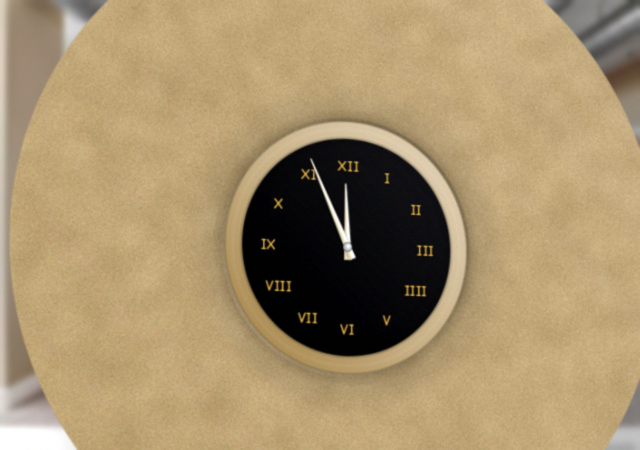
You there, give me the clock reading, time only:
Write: 11:56
